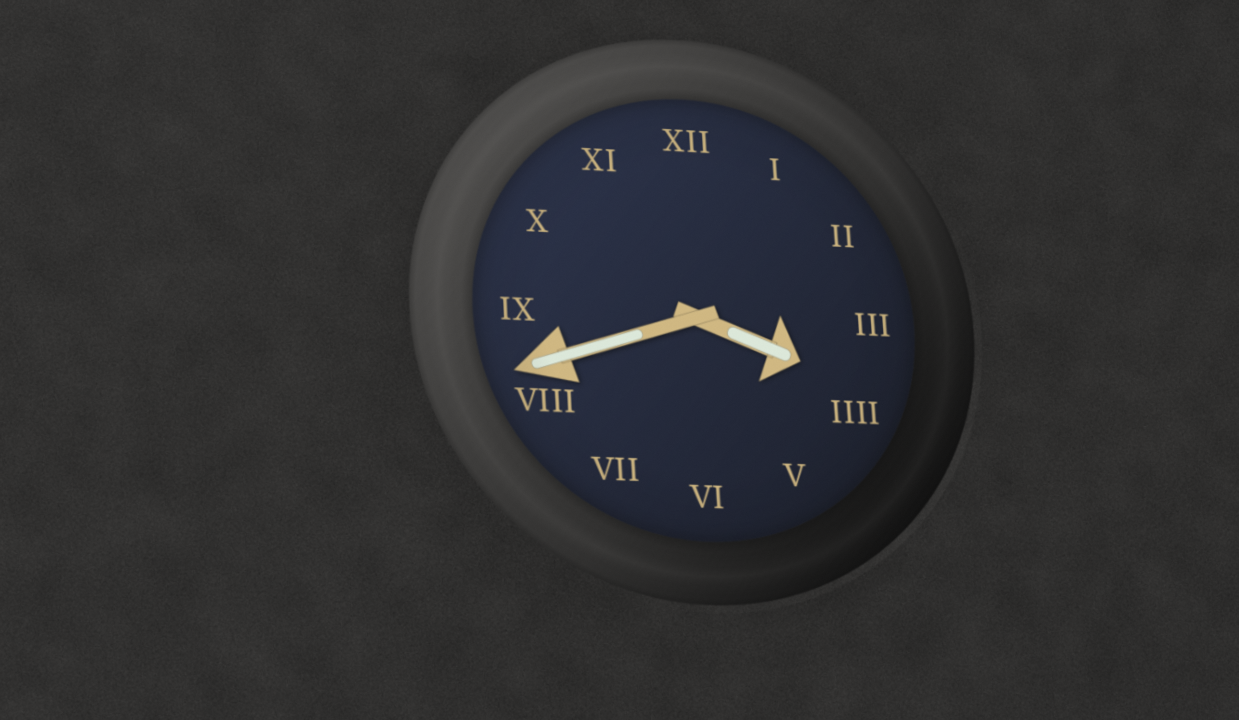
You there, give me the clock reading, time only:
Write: 3:42
